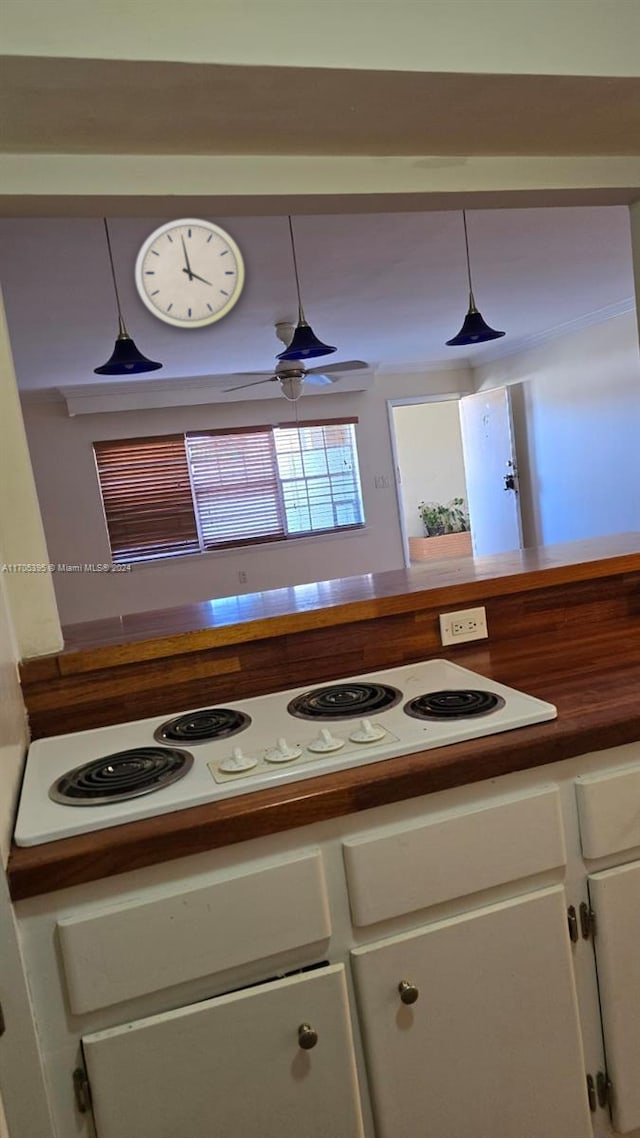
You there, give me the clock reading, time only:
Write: 3:58
